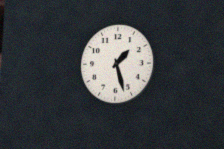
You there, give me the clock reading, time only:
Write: 1:27
